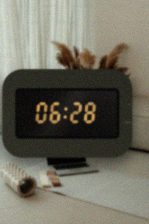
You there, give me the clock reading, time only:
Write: 6:28
